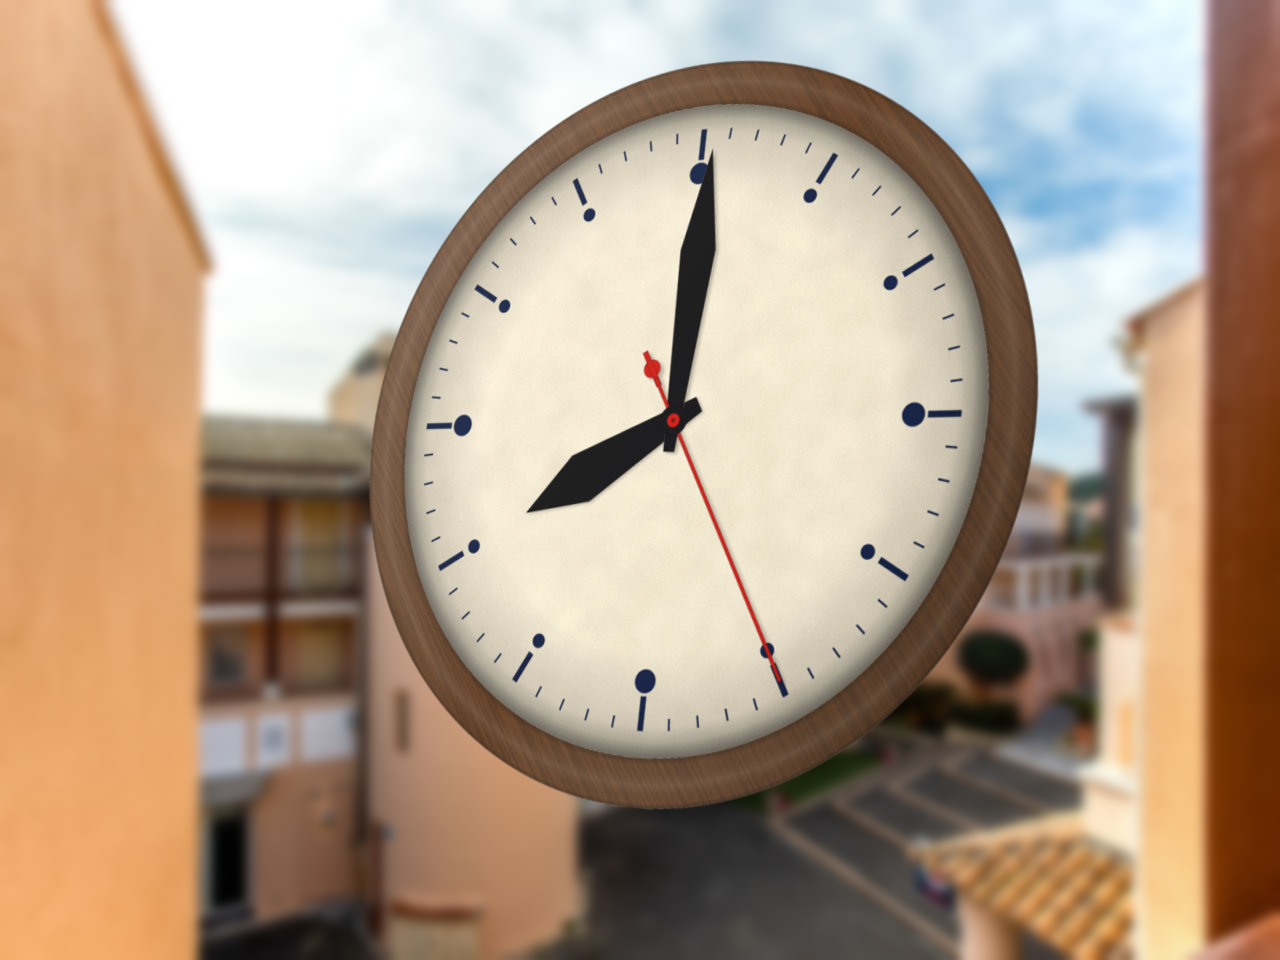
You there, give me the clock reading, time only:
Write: 8:00:25
